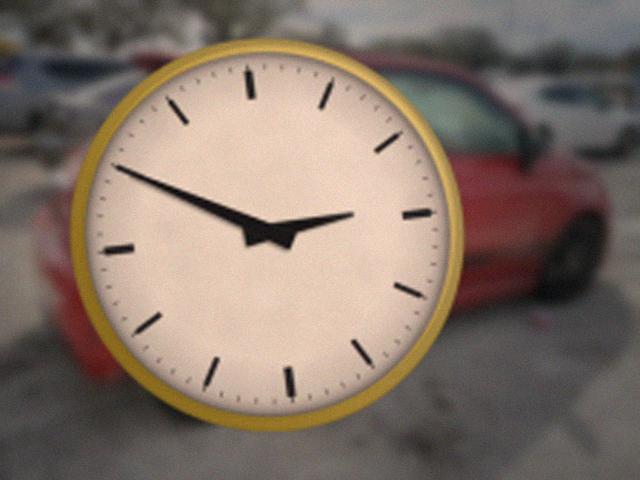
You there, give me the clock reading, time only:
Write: 2:50
